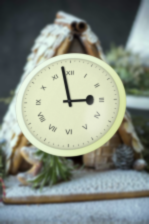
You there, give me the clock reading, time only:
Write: 2:58
